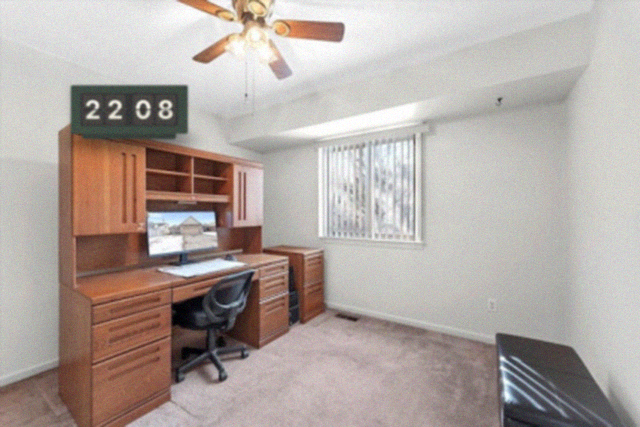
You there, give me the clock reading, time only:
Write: 22:08
